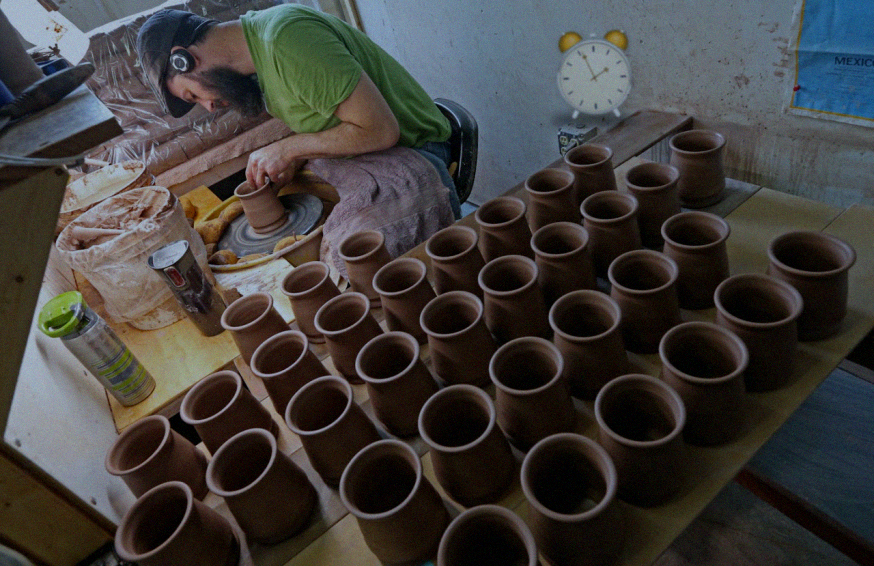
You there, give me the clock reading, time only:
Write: 1:56
